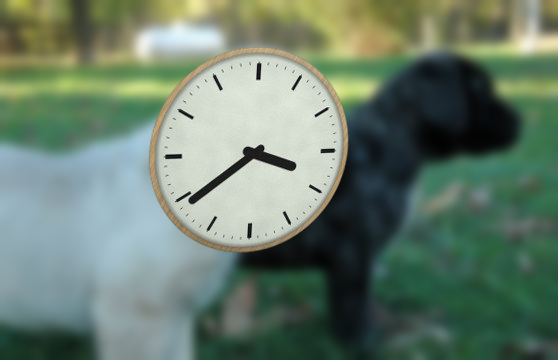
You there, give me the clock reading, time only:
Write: 3:39
